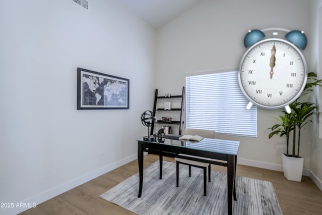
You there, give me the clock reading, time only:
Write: 12:00
